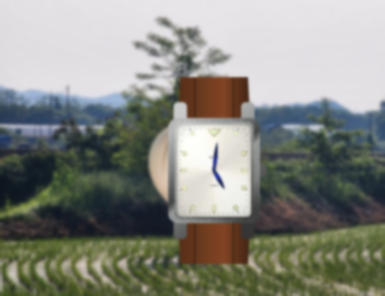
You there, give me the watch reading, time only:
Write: 5:01
